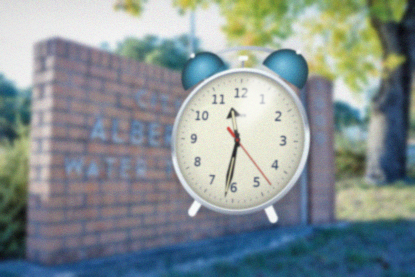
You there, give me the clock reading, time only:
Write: 11:31:23
